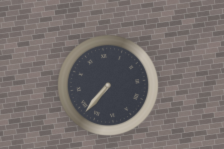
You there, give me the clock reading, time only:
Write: 7:38
